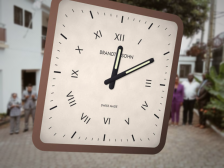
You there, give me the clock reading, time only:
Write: 12:10
